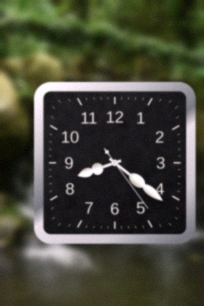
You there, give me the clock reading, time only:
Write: 8:21:24
